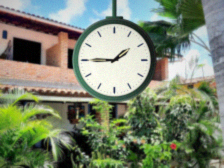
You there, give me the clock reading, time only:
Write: 1:45
